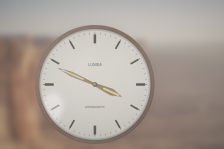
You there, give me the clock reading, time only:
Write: 3:49
